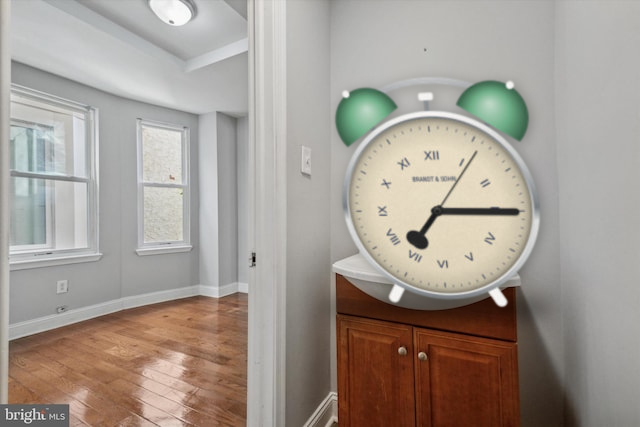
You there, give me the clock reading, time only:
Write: 7:15:06
